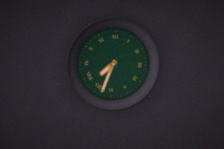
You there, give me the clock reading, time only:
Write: 7:33
